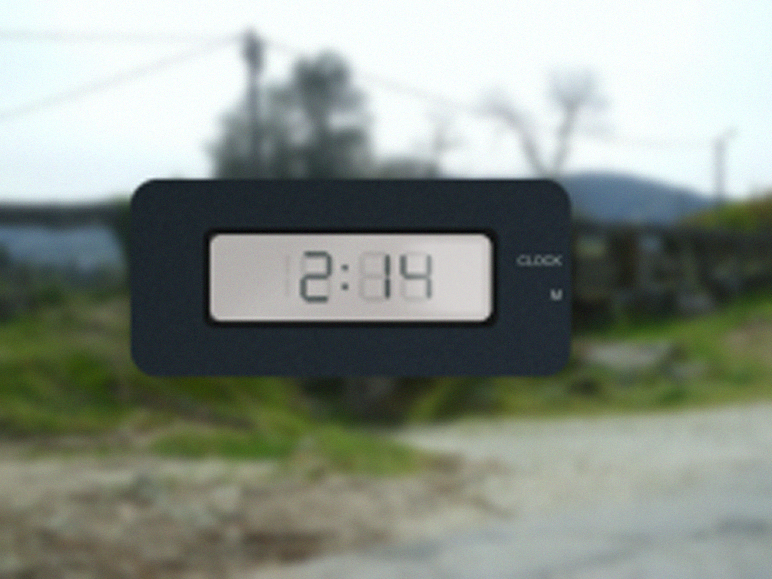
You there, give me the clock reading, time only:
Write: 2:14
